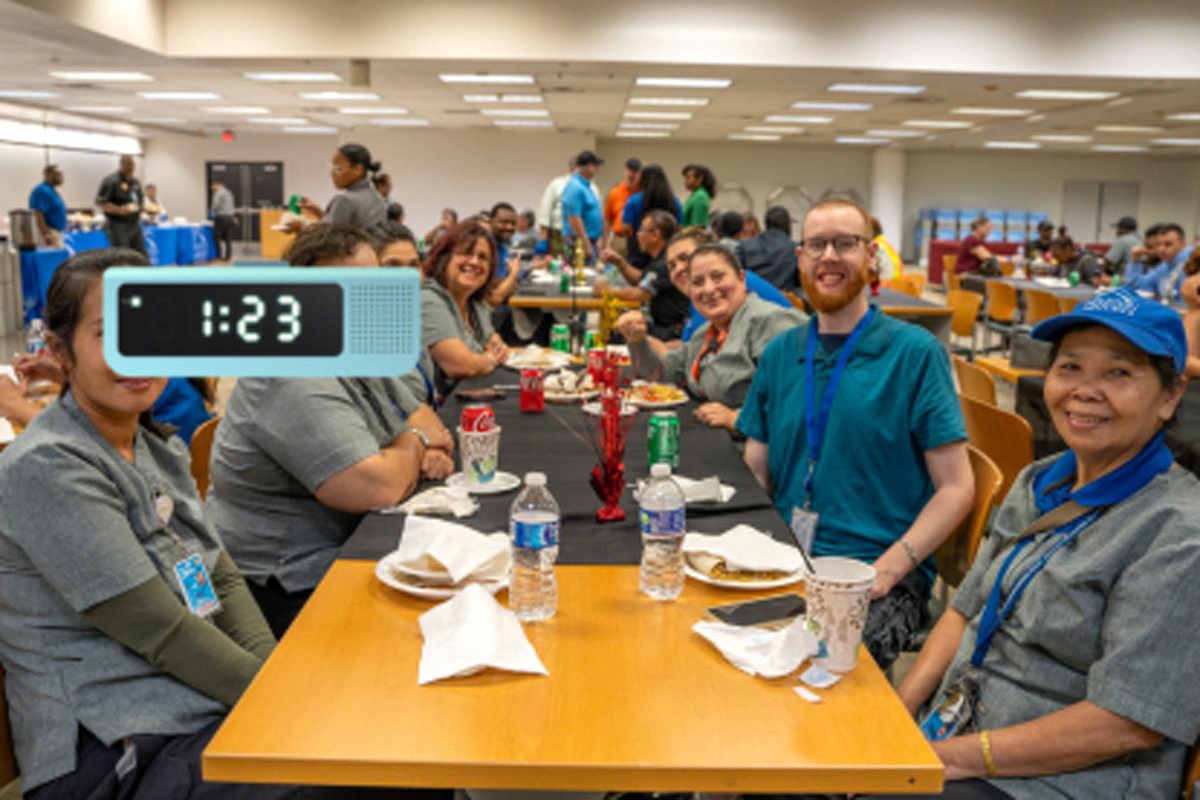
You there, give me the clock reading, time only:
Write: 1:23
